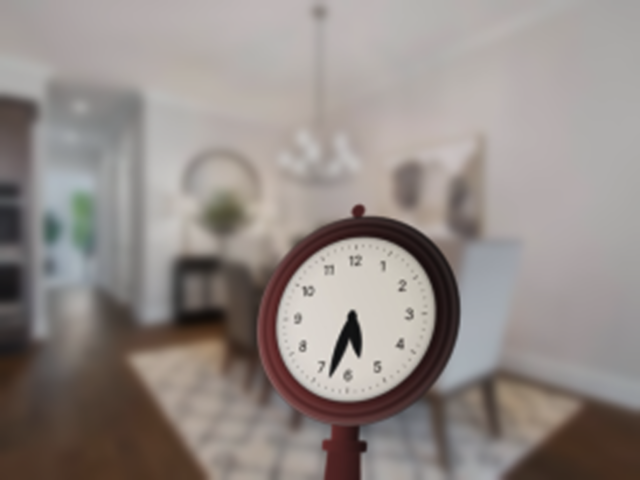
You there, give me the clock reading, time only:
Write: 5:33
